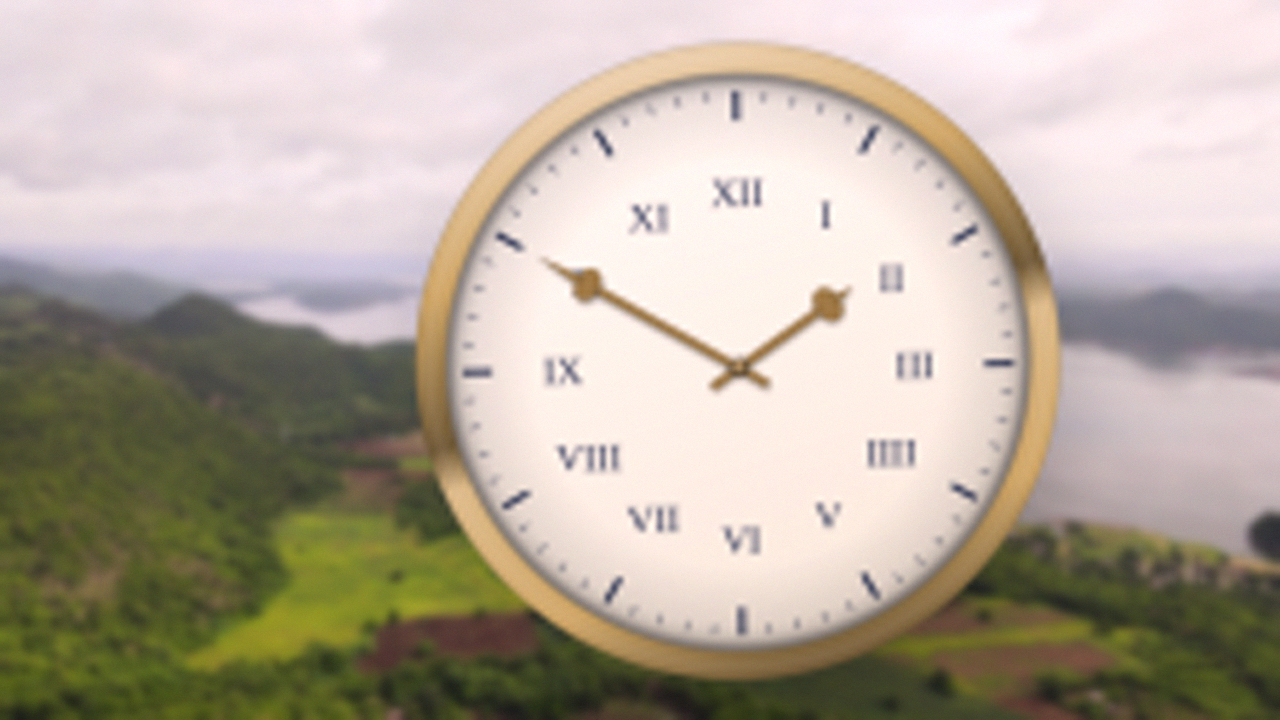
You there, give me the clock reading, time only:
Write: 1:50
